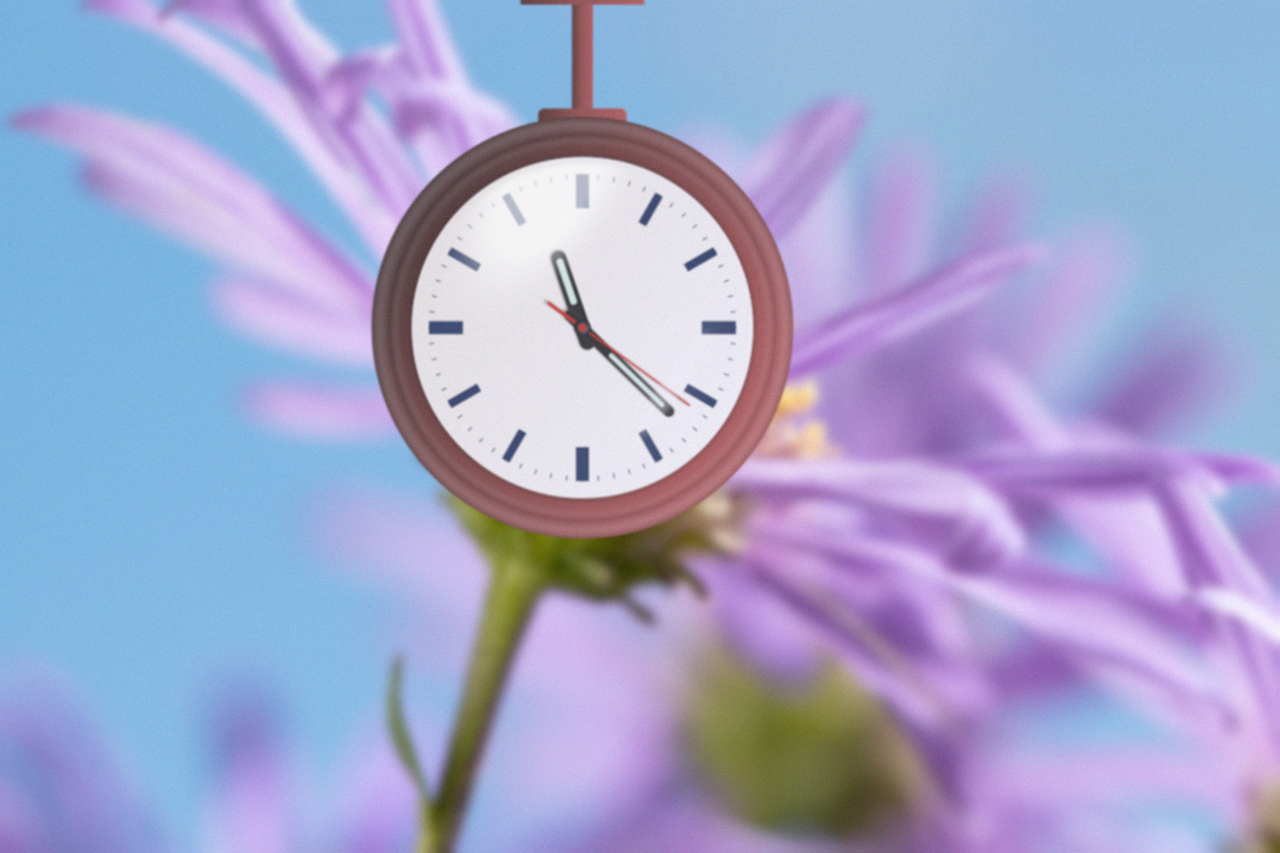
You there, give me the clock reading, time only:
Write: 11:22:21
